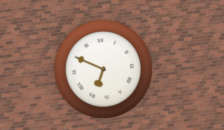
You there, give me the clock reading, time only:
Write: 6:50
